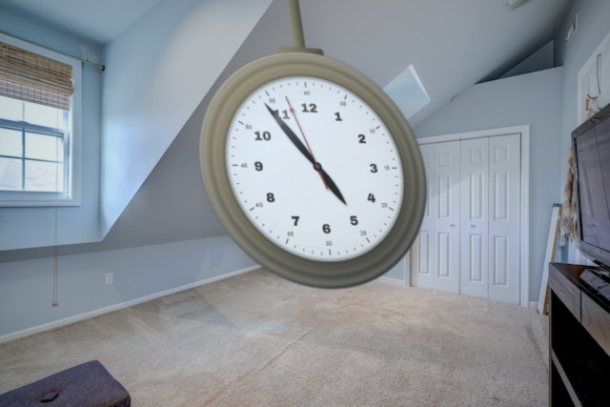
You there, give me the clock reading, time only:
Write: 4:53:57
